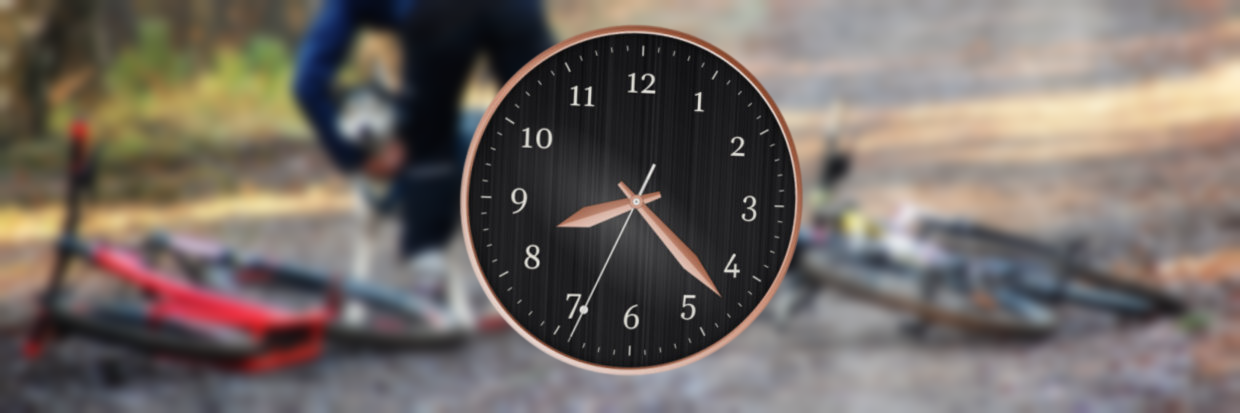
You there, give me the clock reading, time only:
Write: 8:22:34
